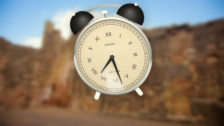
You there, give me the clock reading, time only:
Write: 7:28
